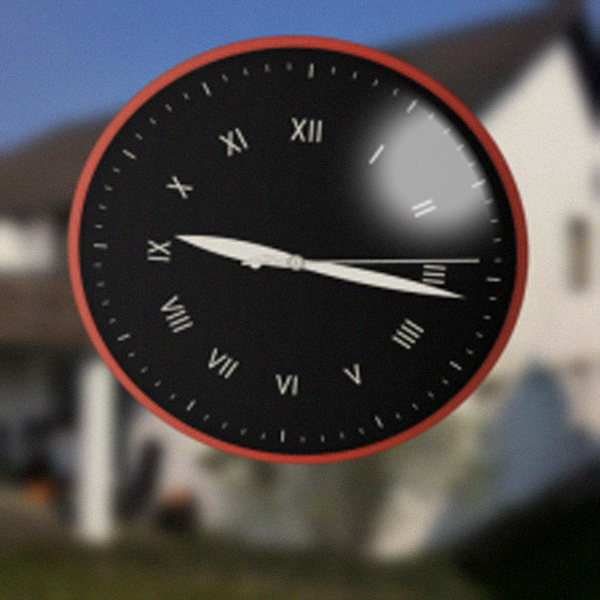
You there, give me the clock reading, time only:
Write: 9:16:14
